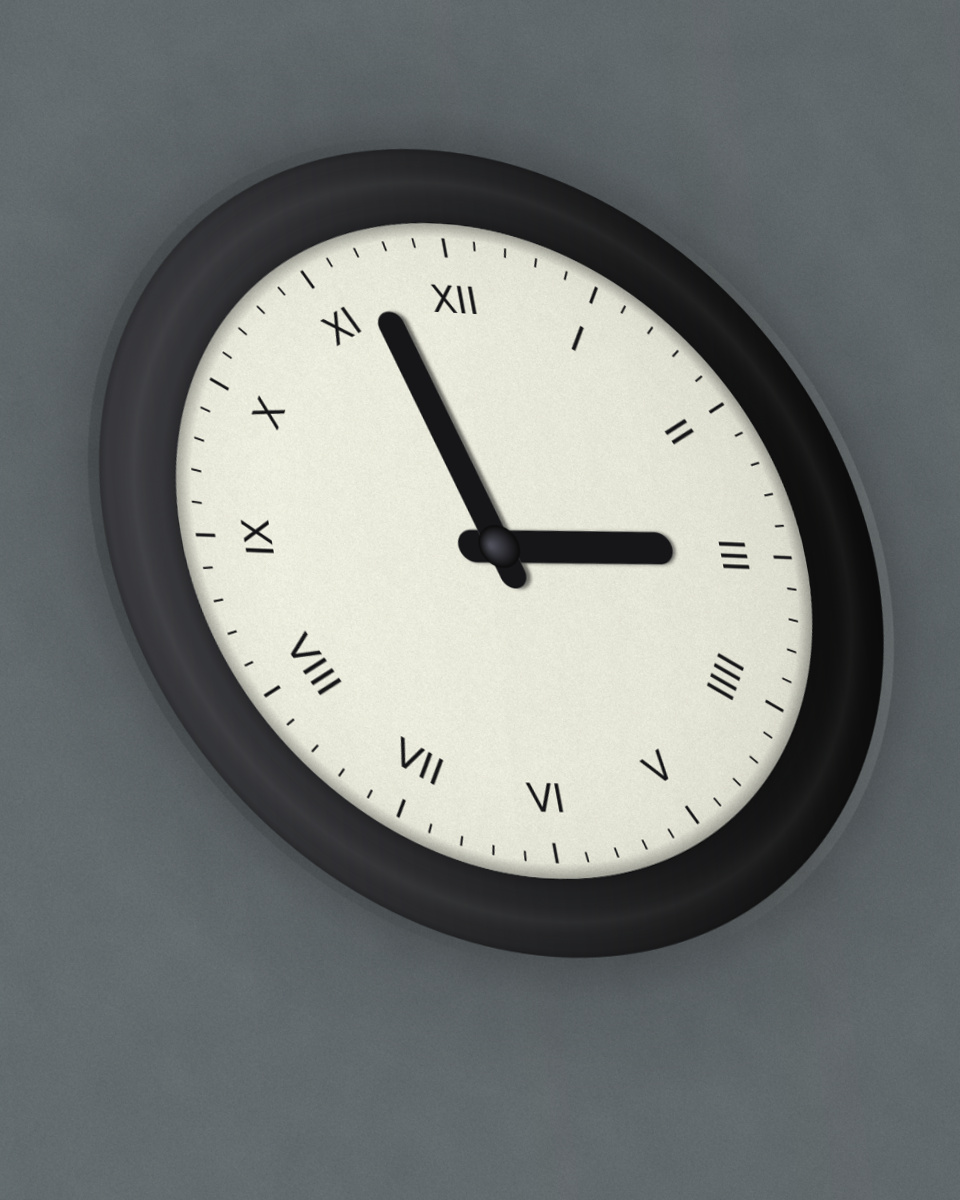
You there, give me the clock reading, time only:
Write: 2:57
